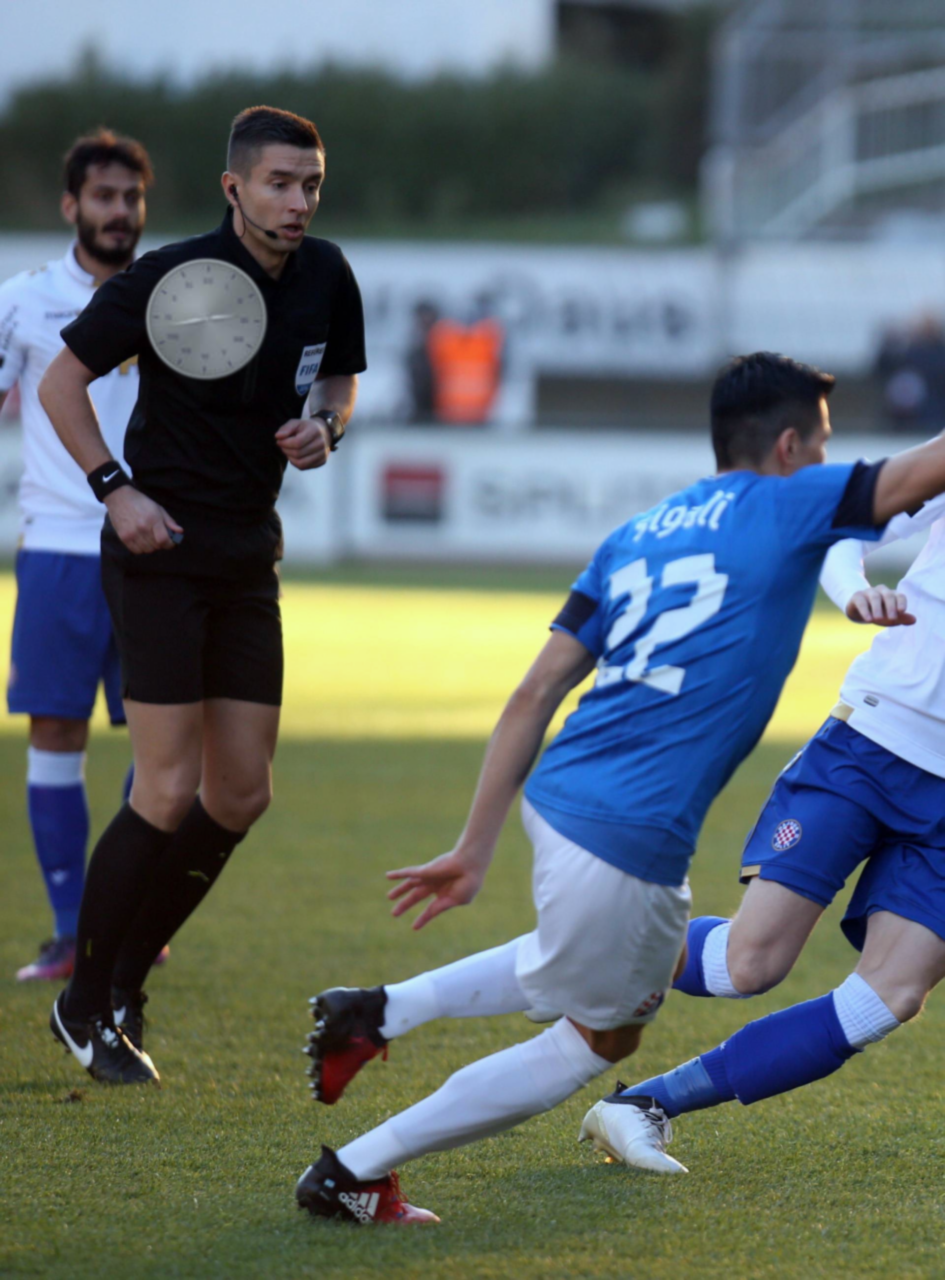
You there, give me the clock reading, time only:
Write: 2:43
